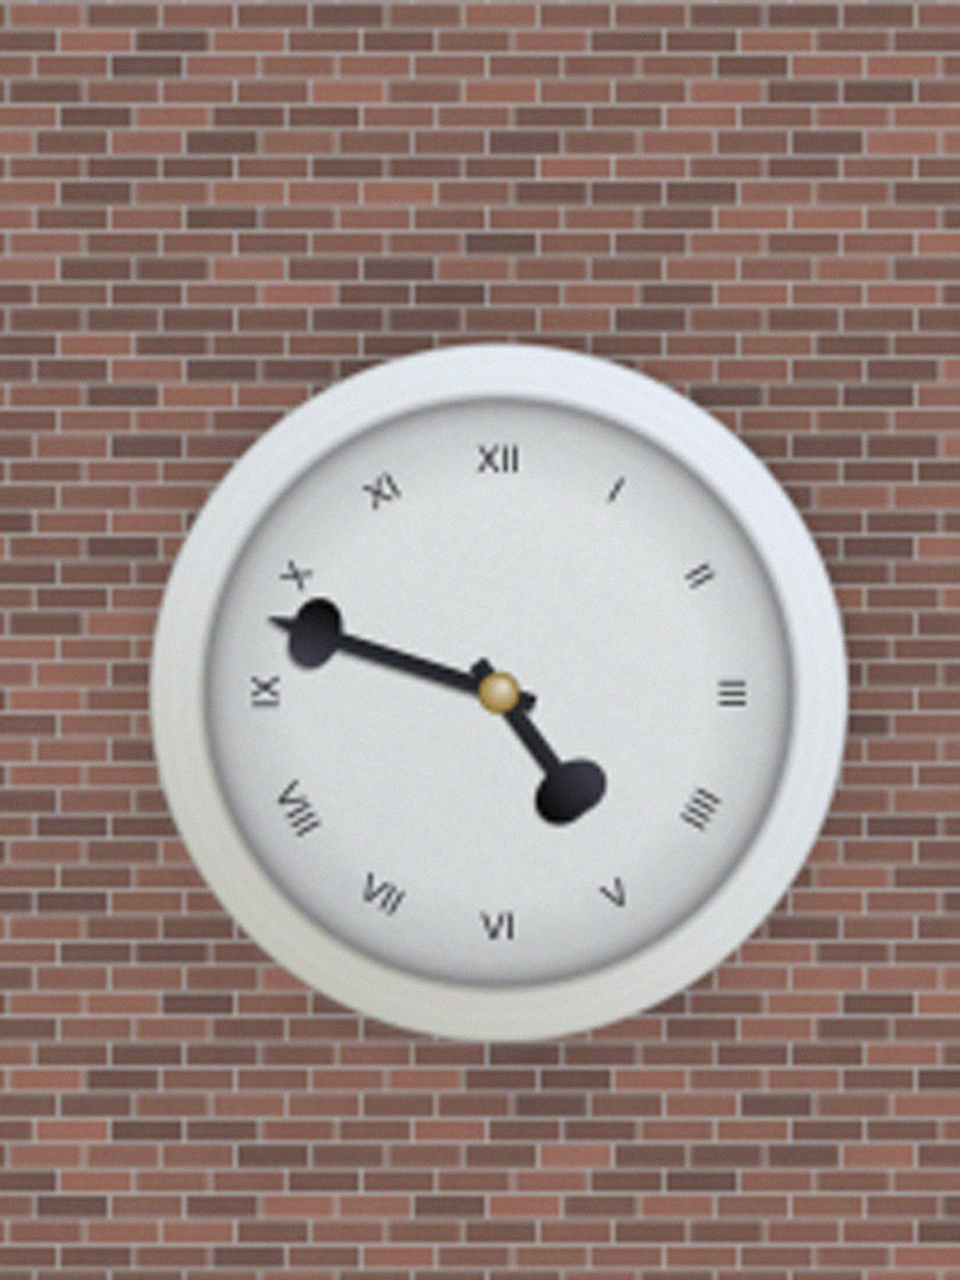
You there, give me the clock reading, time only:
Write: 4:48
